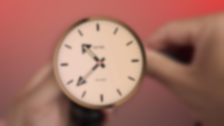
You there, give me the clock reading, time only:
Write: 10:38
